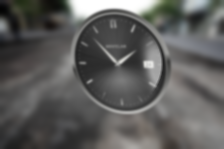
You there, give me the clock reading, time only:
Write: 1:53
